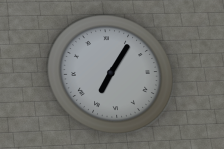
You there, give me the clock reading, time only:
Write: 7:06
